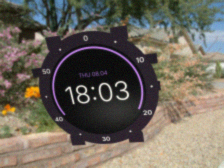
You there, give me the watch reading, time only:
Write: 18:03
